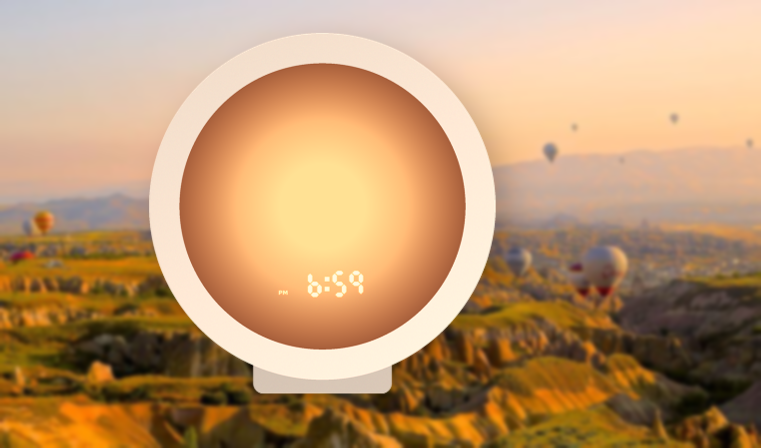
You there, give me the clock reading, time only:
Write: 6:59
